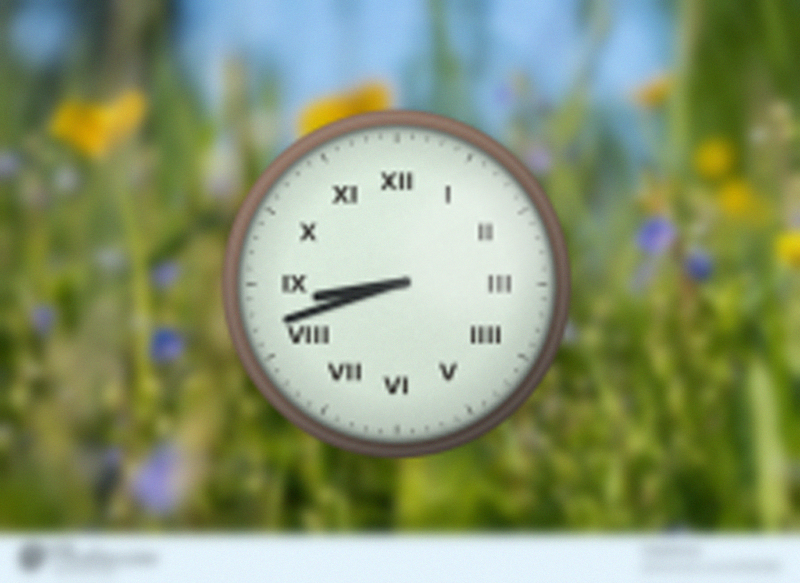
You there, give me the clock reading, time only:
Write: 8:42
